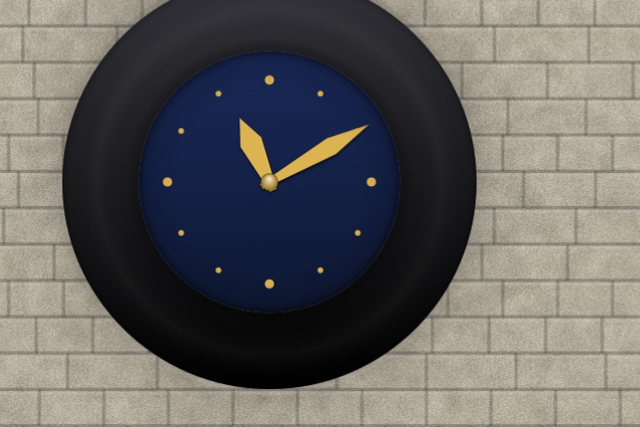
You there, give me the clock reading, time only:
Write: 11:10
